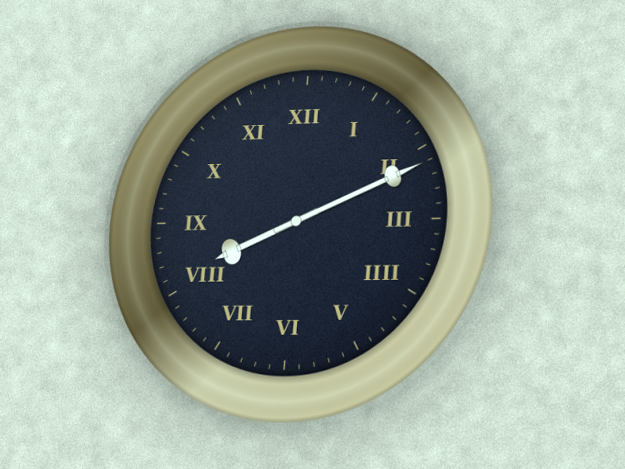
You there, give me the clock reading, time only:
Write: 8:11
